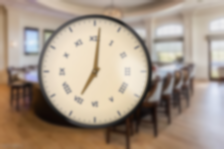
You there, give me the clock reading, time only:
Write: 7:01
